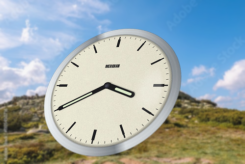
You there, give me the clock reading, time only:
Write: 3:40
